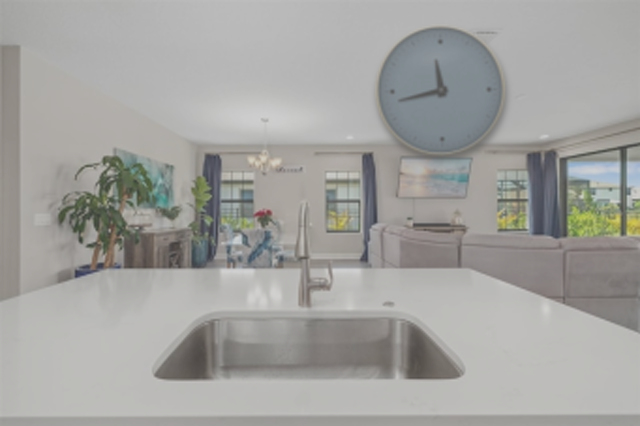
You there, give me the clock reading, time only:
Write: 11:43
